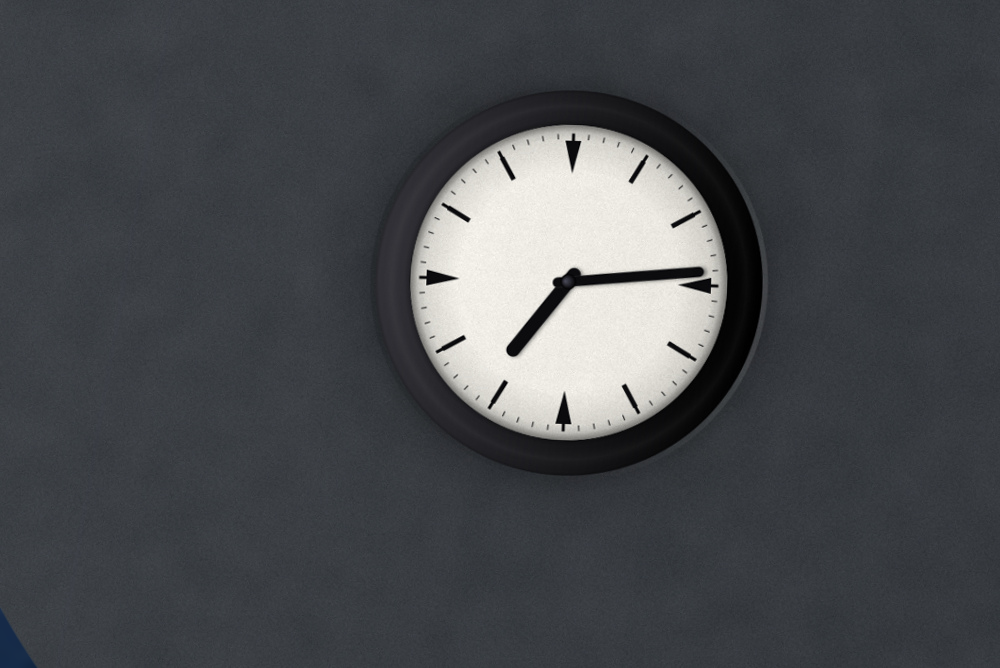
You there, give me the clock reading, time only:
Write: 7:14
